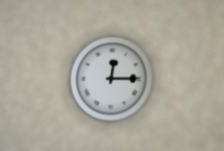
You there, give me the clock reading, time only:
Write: 12:15
